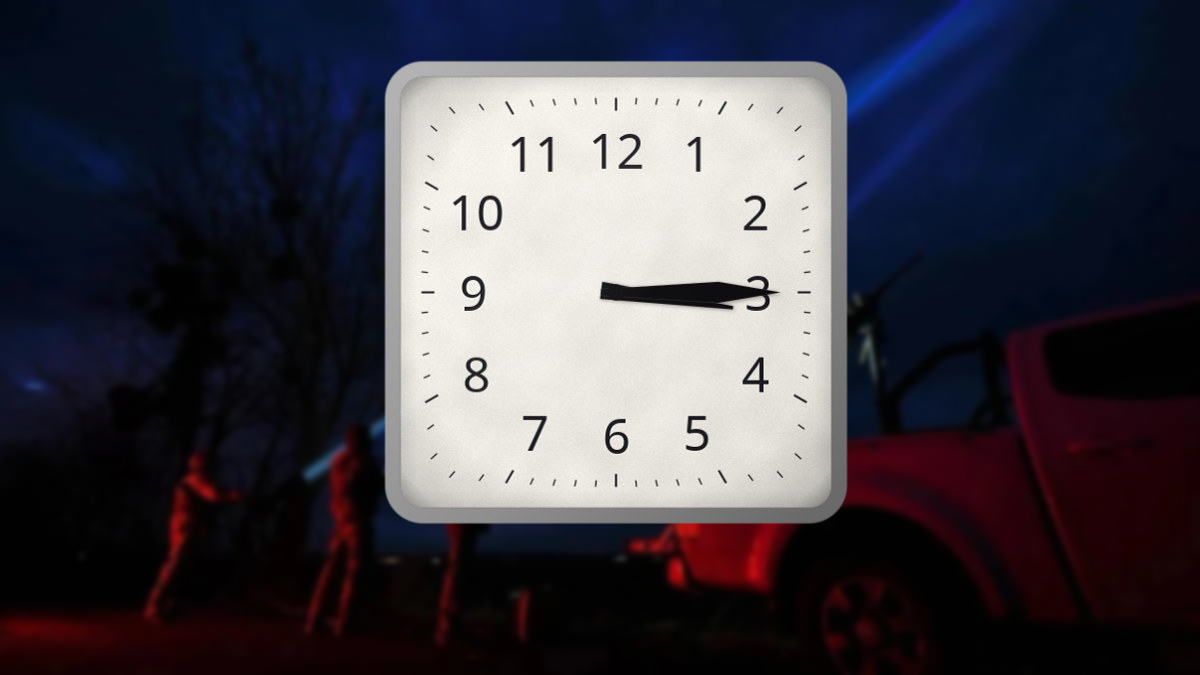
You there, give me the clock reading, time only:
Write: 3:15
